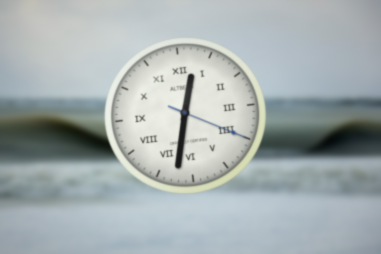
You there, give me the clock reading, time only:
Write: 12:32:20
